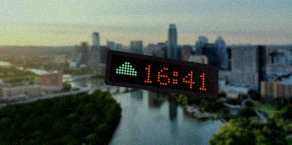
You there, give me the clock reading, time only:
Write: 16:41
